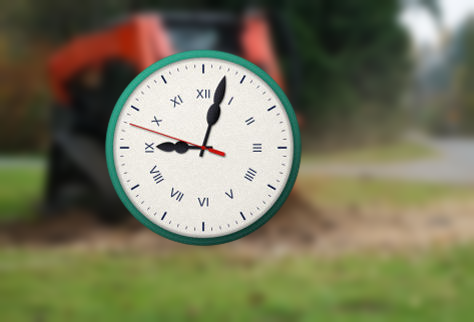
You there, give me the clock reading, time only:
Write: 9:02:48
